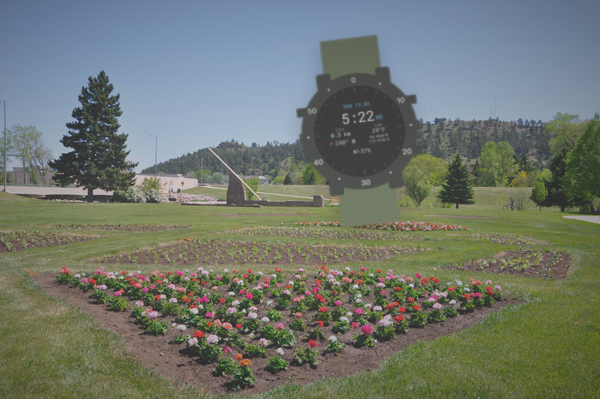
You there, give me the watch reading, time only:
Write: 5:22
